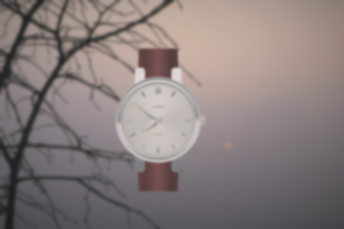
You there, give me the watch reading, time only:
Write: 7:51
